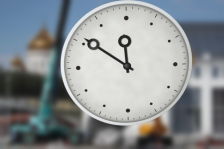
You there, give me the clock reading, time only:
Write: 11:51
